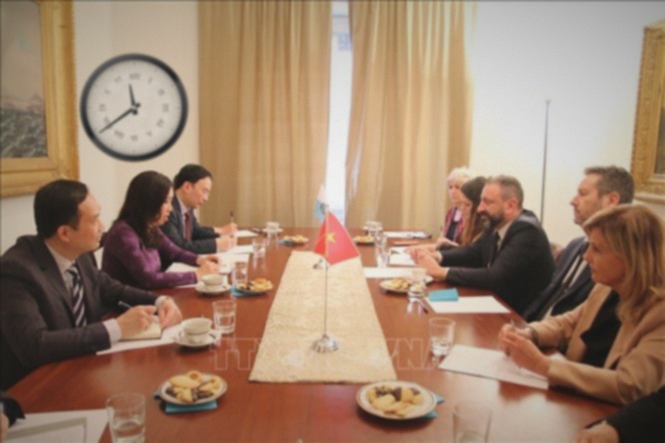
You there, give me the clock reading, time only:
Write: 11:39
